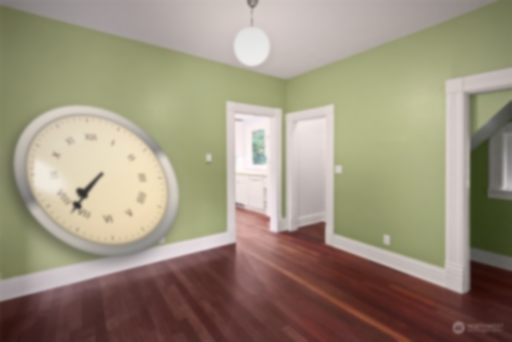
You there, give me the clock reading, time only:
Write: 7:37
